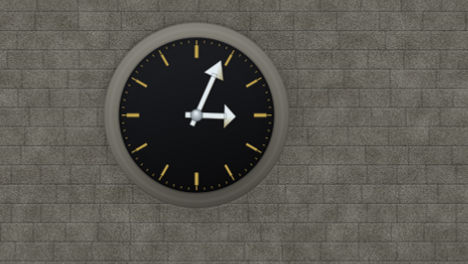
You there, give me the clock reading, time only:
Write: 3:04
